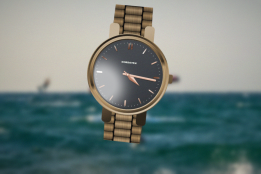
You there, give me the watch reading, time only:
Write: 4:16
